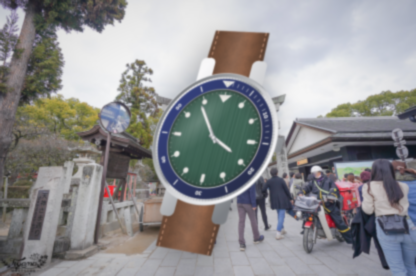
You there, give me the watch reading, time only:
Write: 3:54
